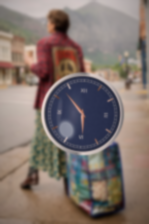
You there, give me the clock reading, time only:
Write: 5:53
